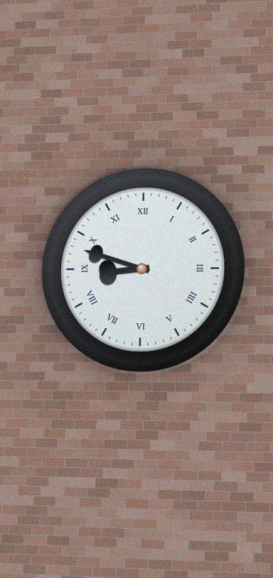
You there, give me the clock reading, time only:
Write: 8:48
